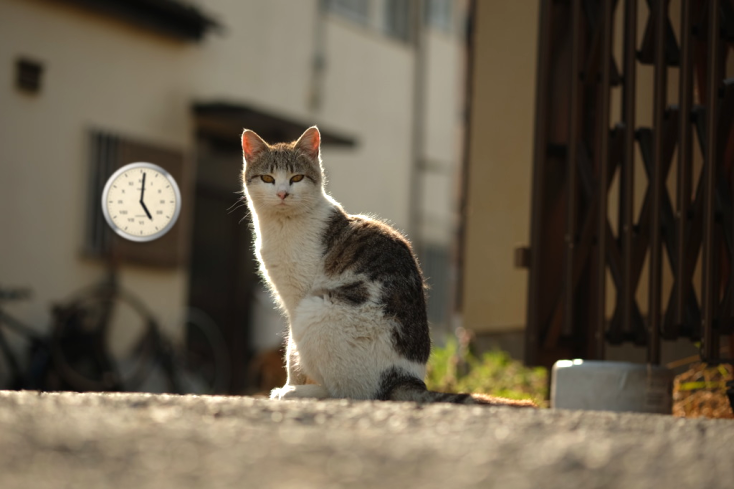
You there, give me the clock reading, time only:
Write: 5:01
